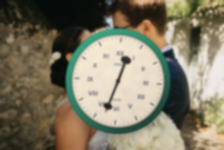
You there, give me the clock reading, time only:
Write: 12:33
